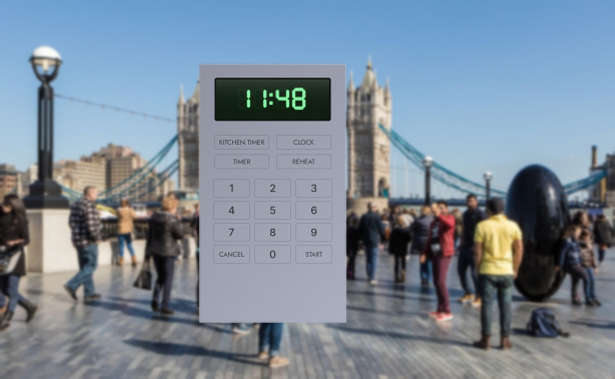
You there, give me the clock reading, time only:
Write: 11:48
